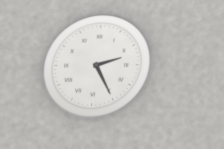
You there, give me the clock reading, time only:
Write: 2:25
